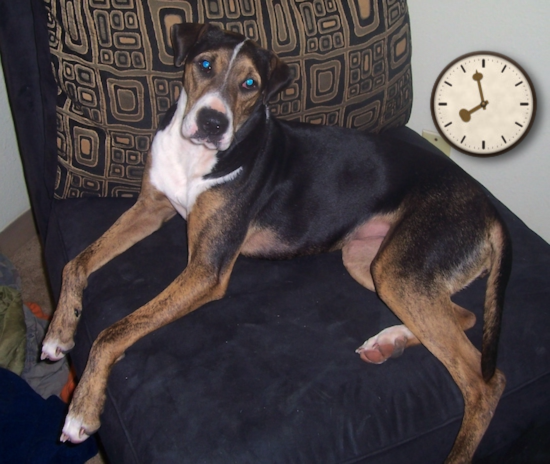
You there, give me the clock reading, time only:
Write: 7:58
